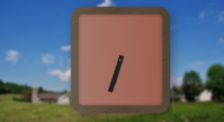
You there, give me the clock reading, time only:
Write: 6:33
